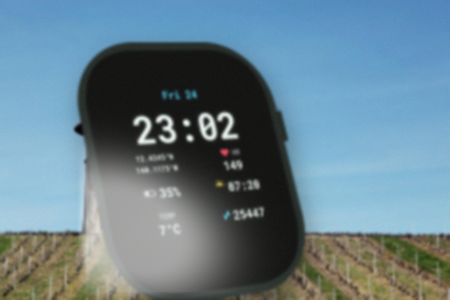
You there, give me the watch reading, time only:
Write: 23:02
